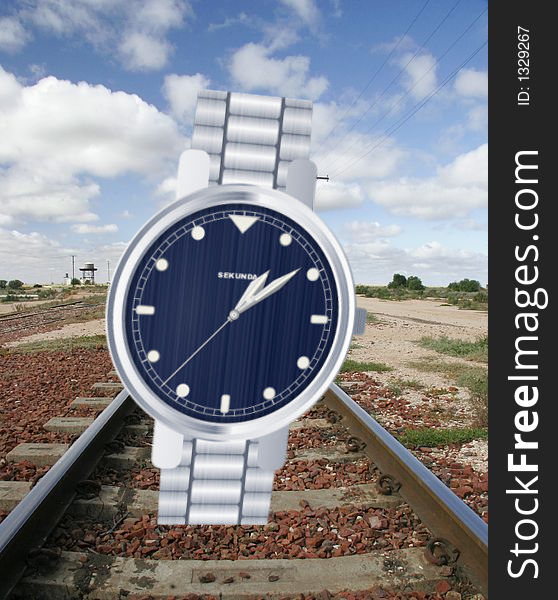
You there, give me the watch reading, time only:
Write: 1:08:37
